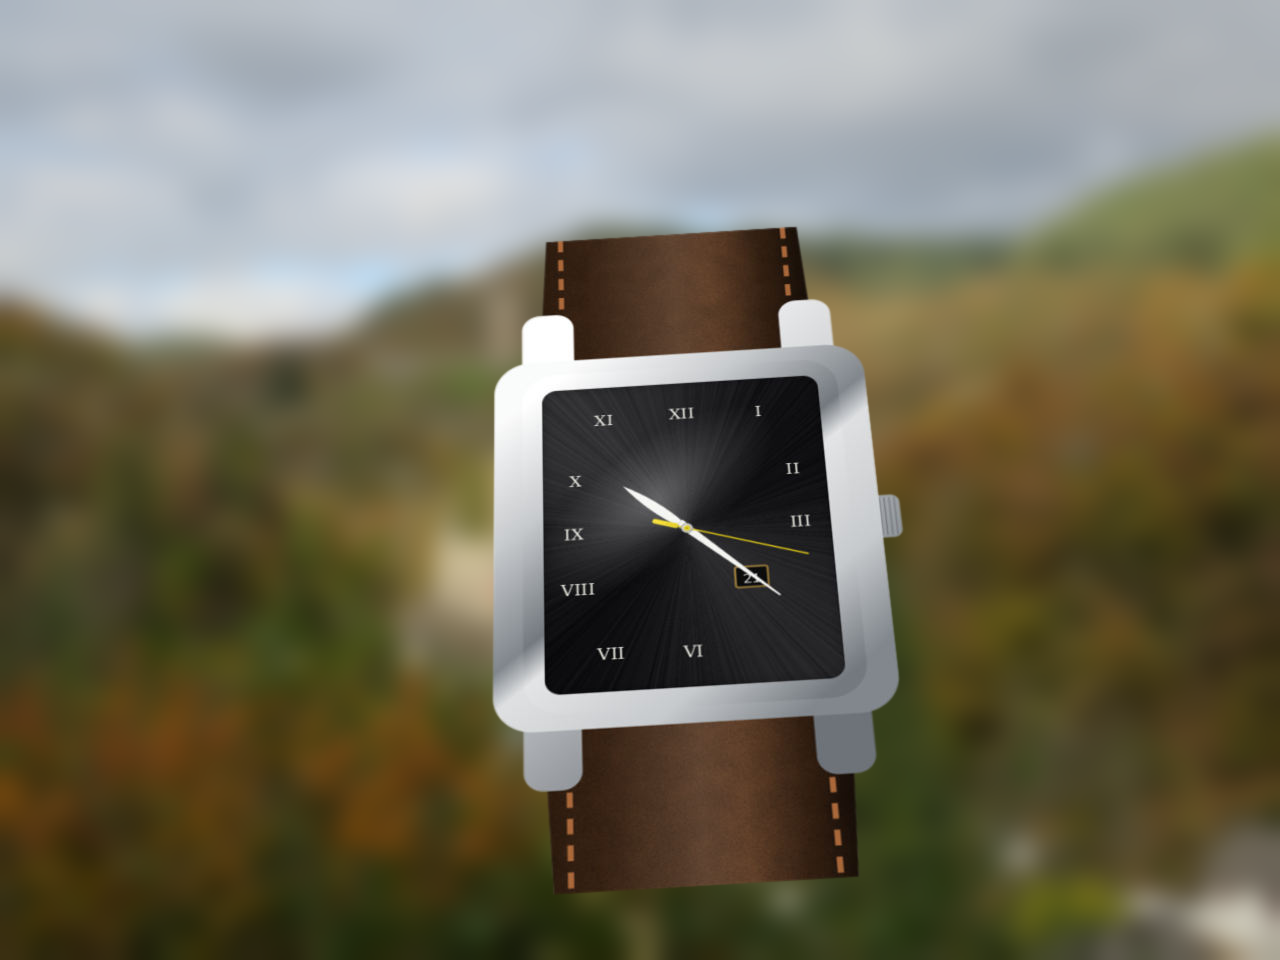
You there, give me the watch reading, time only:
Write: 10:22:18
